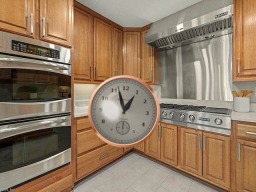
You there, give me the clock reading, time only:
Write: 12:57
